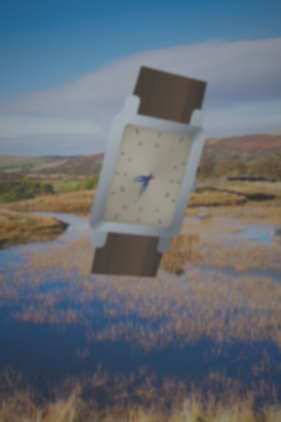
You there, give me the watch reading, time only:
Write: 8:33
